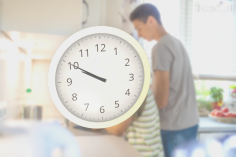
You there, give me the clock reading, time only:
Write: 9:50
